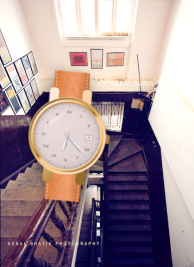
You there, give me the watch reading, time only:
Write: 6:22
